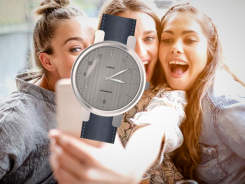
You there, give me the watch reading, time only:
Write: 3:09
